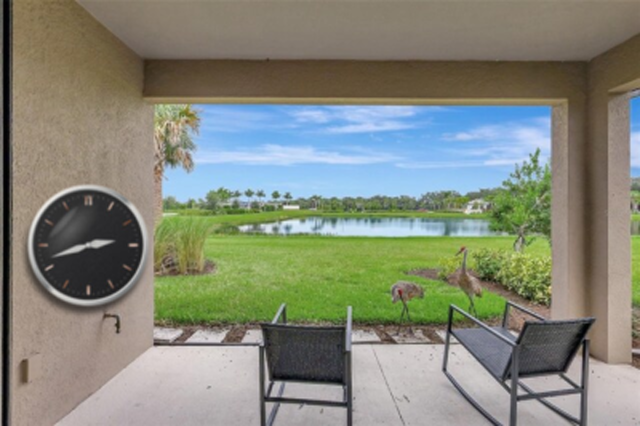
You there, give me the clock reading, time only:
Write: 2:42
